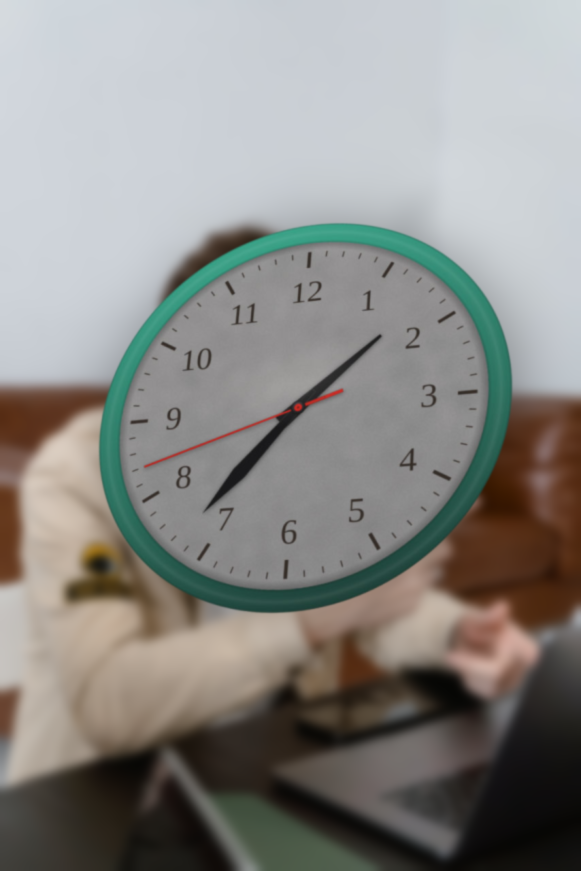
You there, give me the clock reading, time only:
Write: 1:36:42
